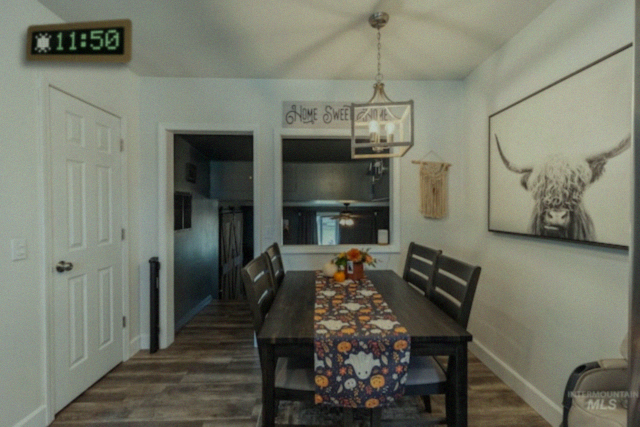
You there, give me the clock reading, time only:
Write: 11:50
